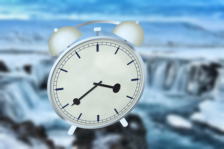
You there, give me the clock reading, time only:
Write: 3:39
